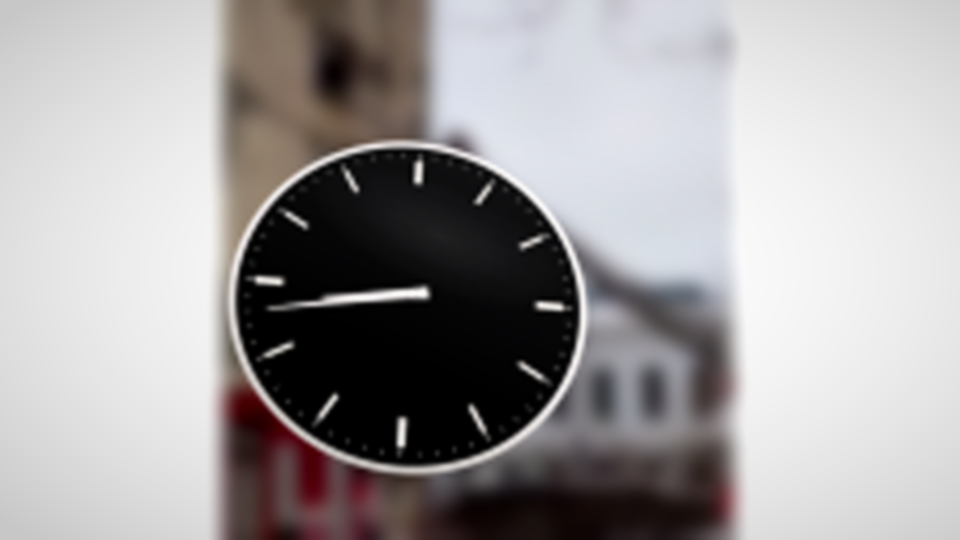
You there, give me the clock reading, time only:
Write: 8:43
